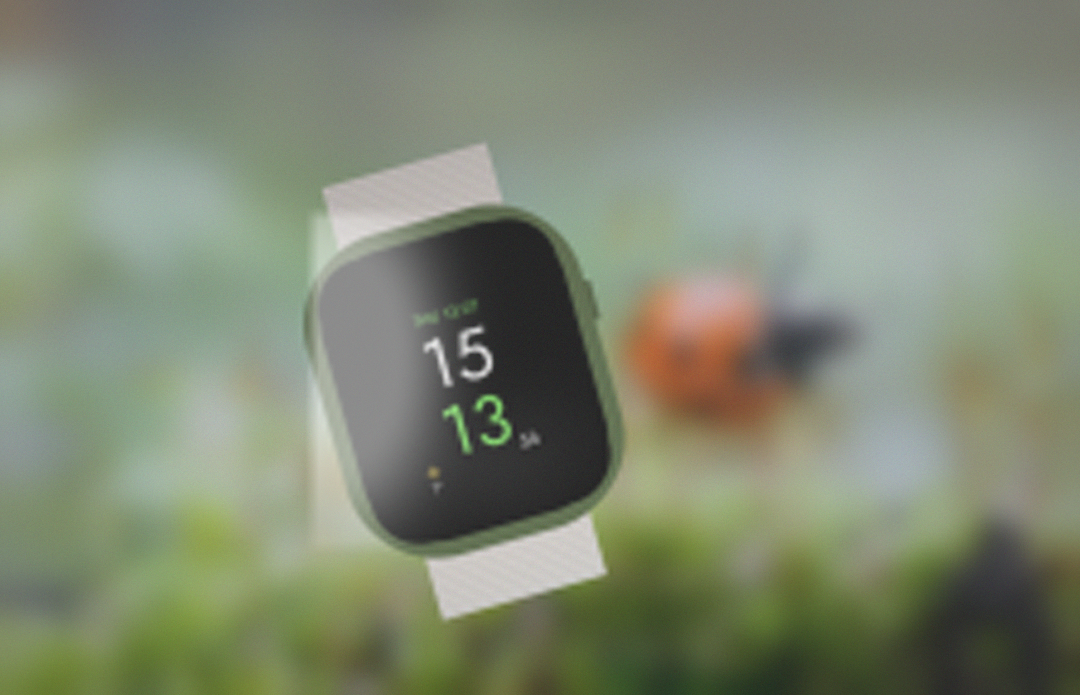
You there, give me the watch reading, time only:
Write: 15:13
